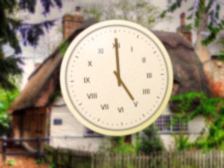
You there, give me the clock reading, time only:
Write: 5:00
